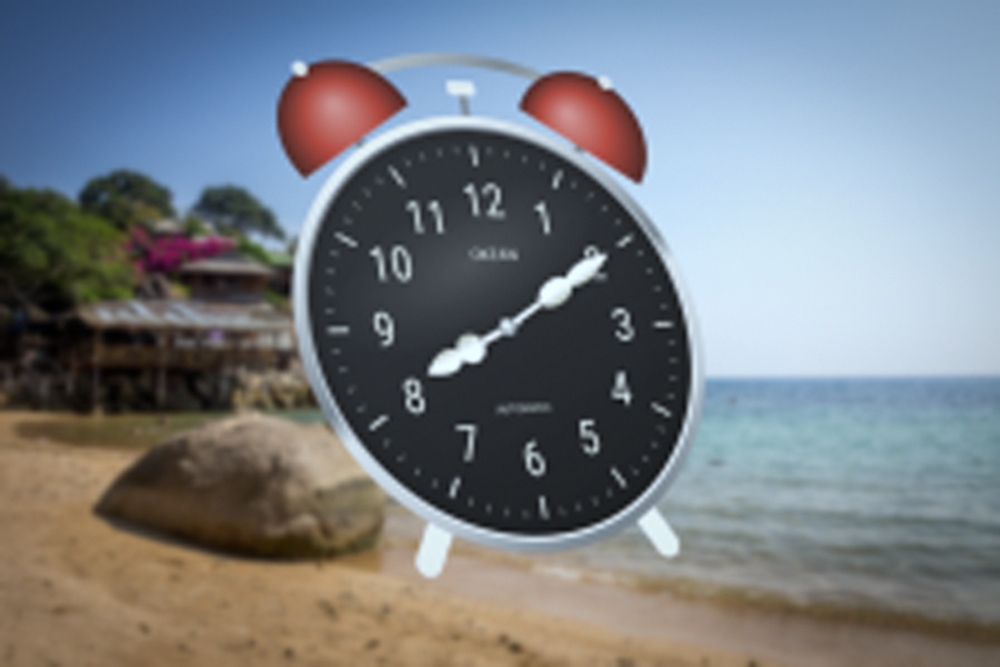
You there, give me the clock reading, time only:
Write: 8:10
